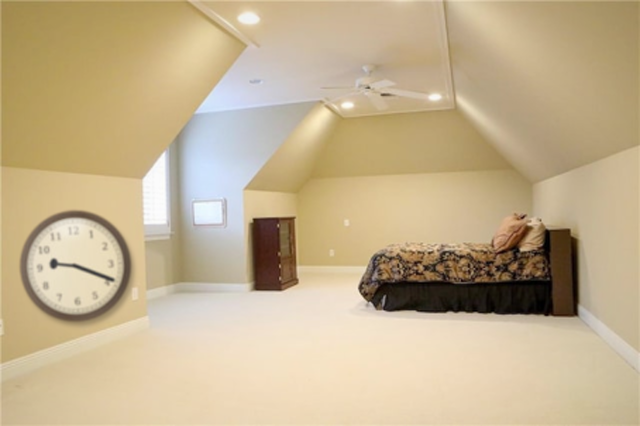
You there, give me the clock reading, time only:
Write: 9:19
